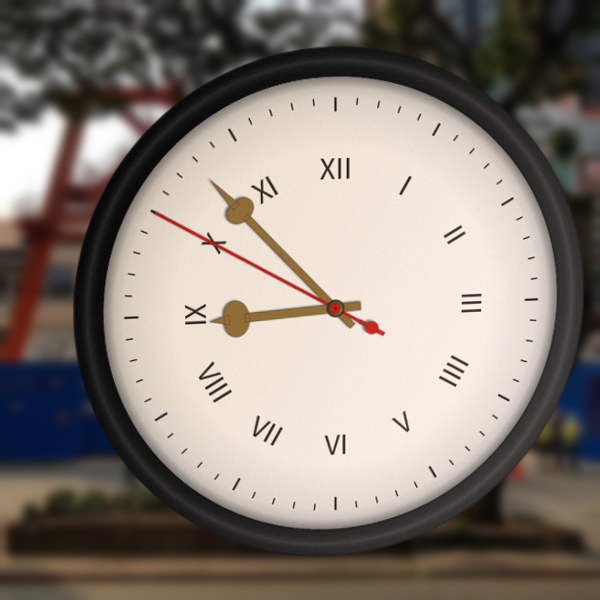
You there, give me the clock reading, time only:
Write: 8:52:50
